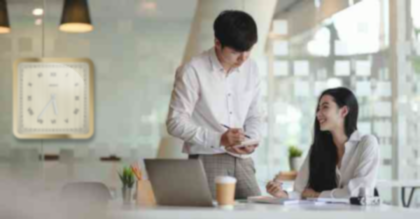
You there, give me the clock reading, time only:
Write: 5:36
